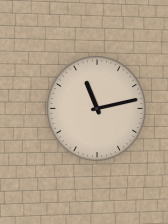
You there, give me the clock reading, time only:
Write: 11:13
